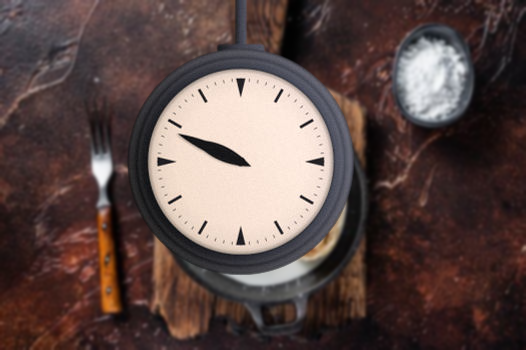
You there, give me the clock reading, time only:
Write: 9:49
